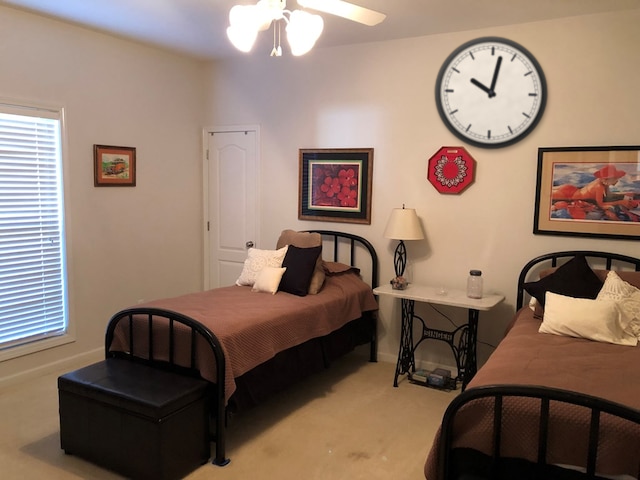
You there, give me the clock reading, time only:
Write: 10:02
